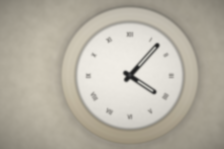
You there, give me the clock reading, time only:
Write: 4:07
